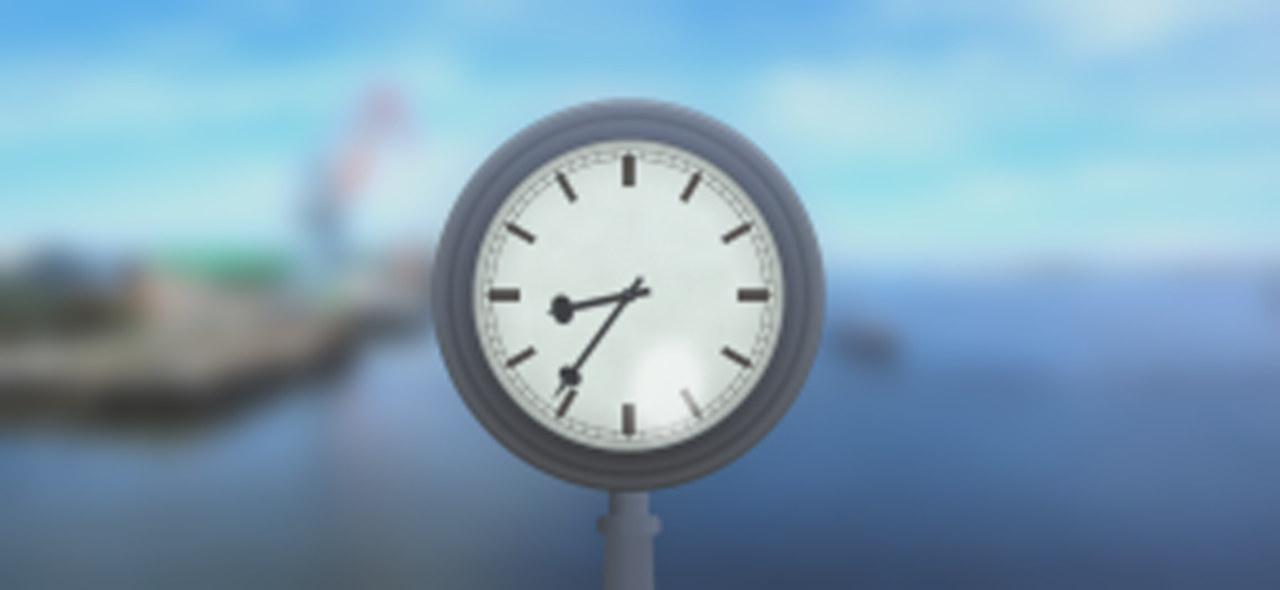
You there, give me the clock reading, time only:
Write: 8:36
